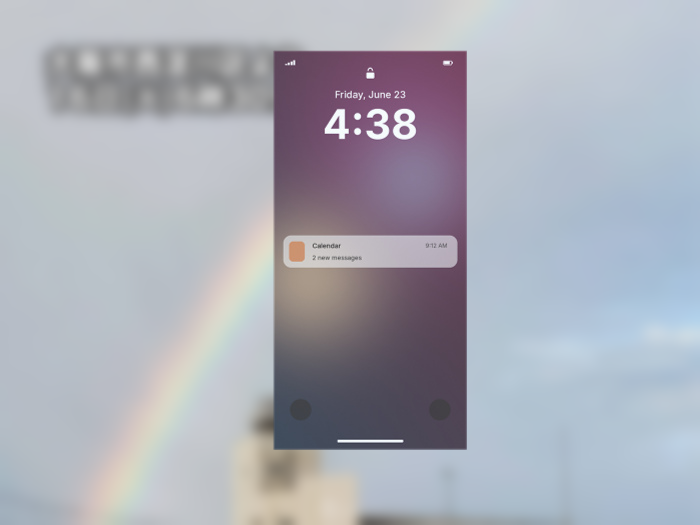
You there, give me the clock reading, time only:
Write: 4:38
